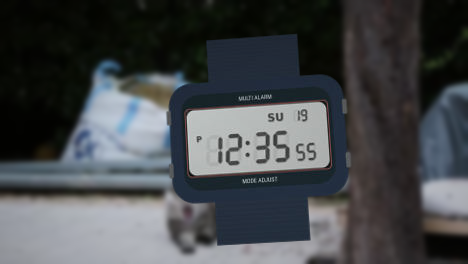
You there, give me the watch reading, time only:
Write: 12:35:55
